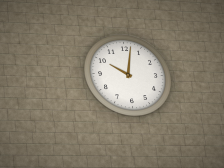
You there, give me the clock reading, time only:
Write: 10:02
